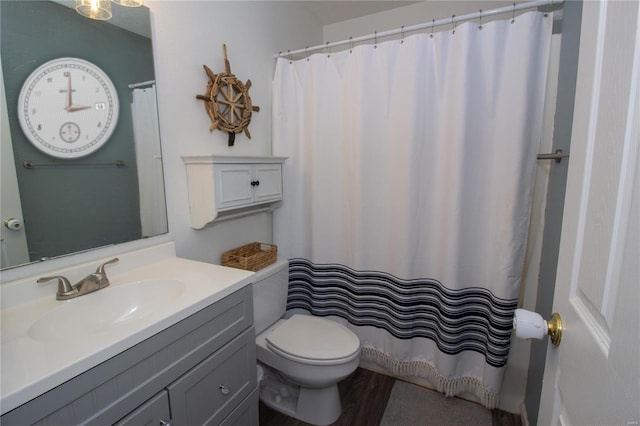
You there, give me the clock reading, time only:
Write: 3:01
